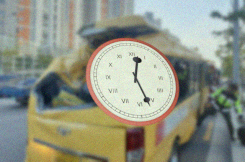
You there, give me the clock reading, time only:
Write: 12:27
